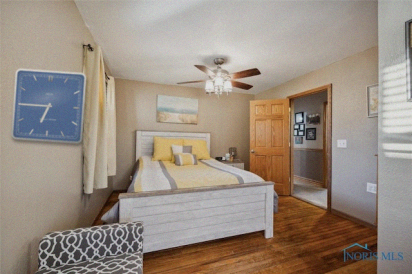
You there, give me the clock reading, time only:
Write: 6:45
